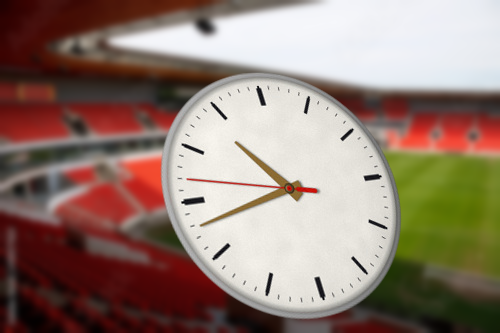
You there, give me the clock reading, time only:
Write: 10:42:47
